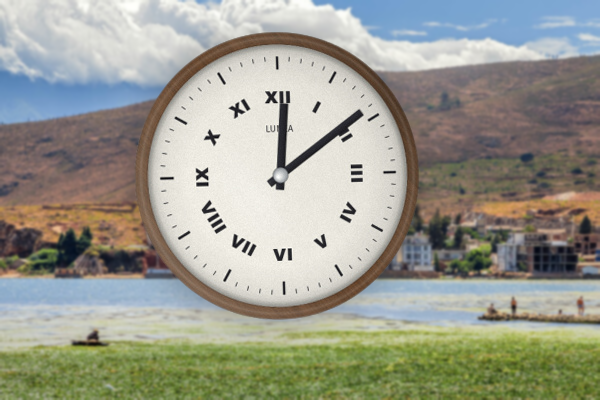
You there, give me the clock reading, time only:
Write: 12:09
